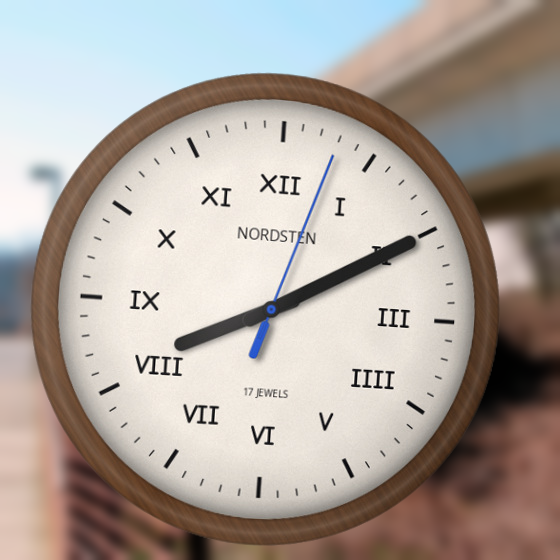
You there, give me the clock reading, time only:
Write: 8:10:03
